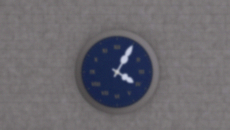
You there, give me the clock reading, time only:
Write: 4:05
